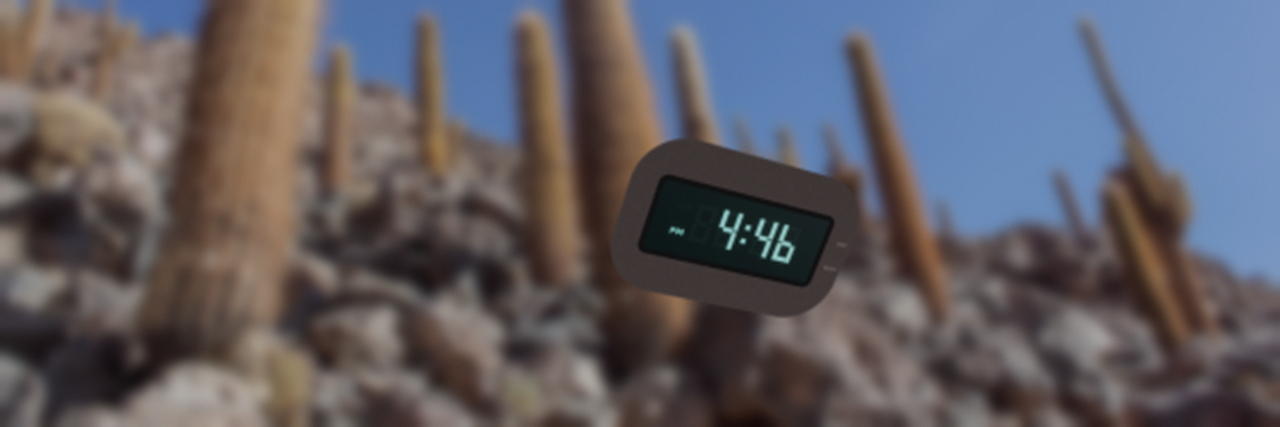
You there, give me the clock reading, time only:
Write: 4:46
